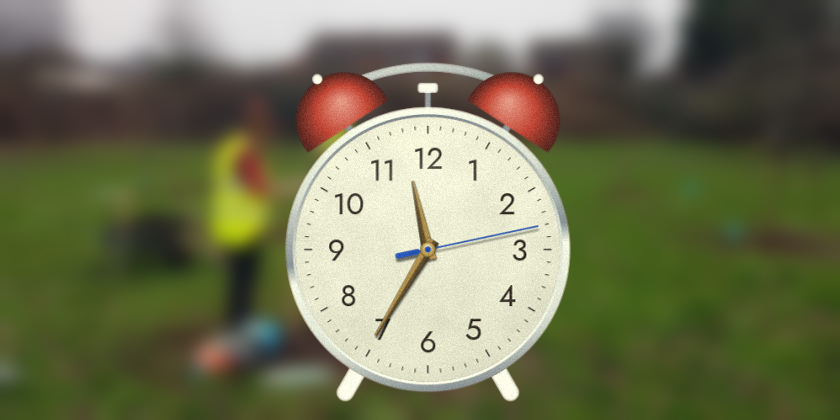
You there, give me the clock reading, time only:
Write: 11:35:13
